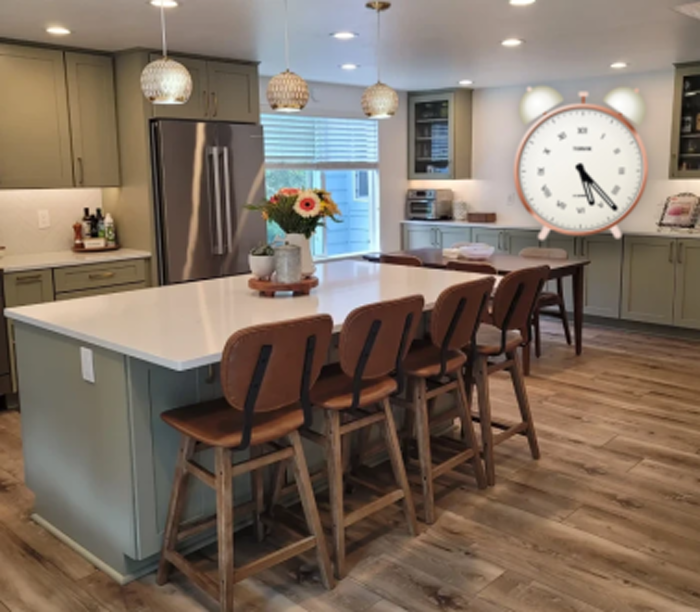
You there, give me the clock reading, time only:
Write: 5:23
